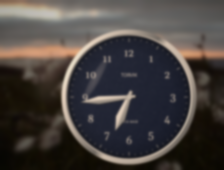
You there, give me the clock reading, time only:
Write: 6:44
